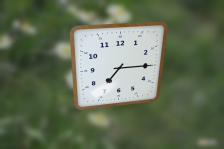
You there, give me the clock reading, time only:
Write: 7:15
